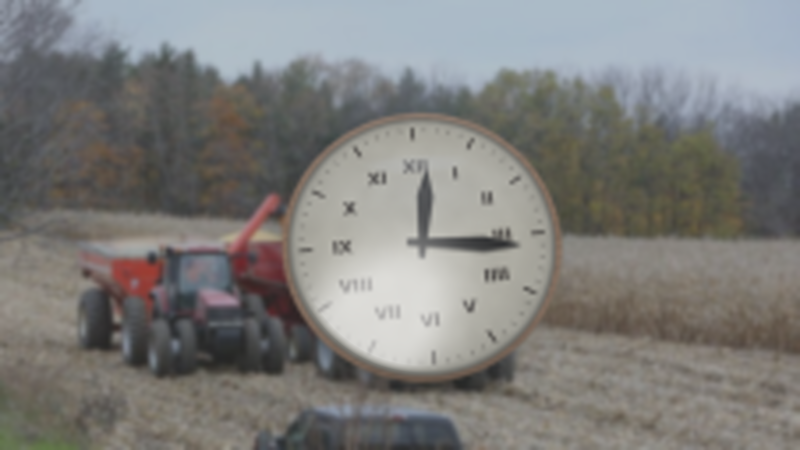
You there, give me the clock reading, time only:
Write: 12:16
